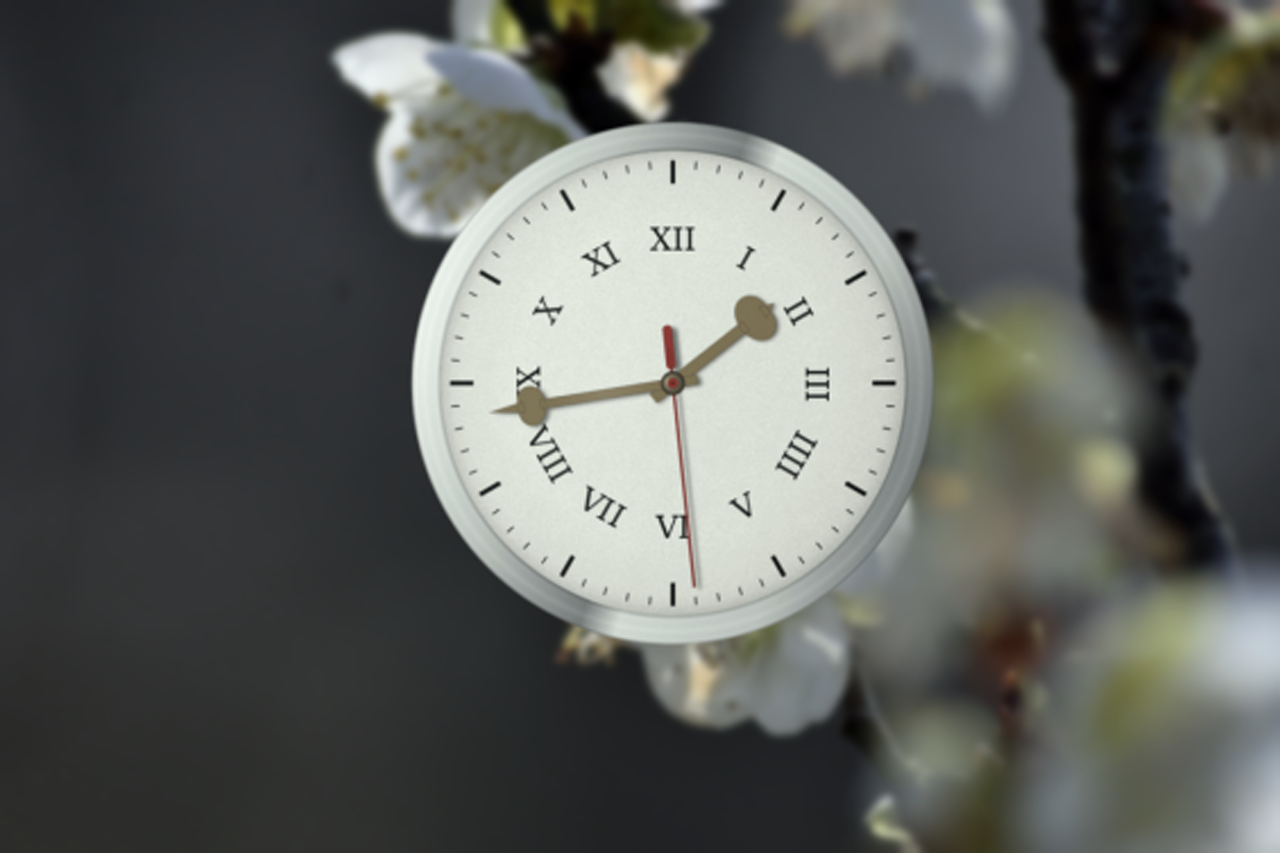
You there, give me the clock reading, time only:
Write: 1:43:29
